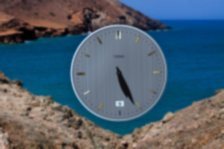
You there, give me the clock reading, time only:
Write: 5:26
